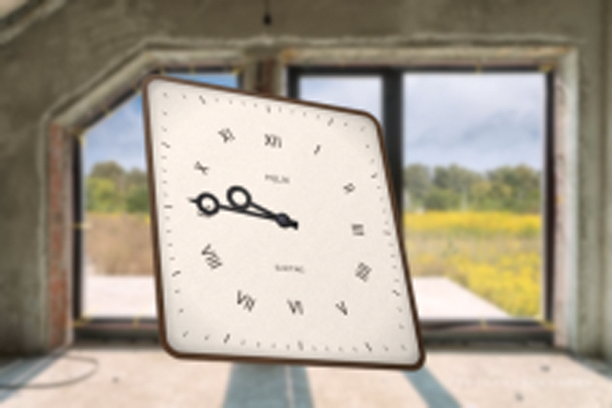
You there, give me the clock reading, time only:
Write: 9:46
